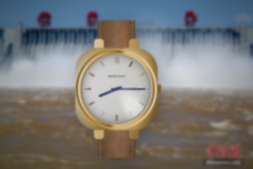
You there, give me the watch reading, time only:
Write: 8:15
